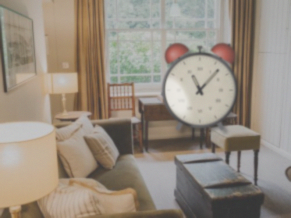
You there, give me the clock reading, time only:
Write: 11:07
